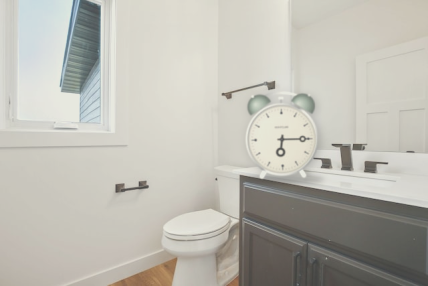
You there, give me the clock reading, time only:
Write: 6:15
